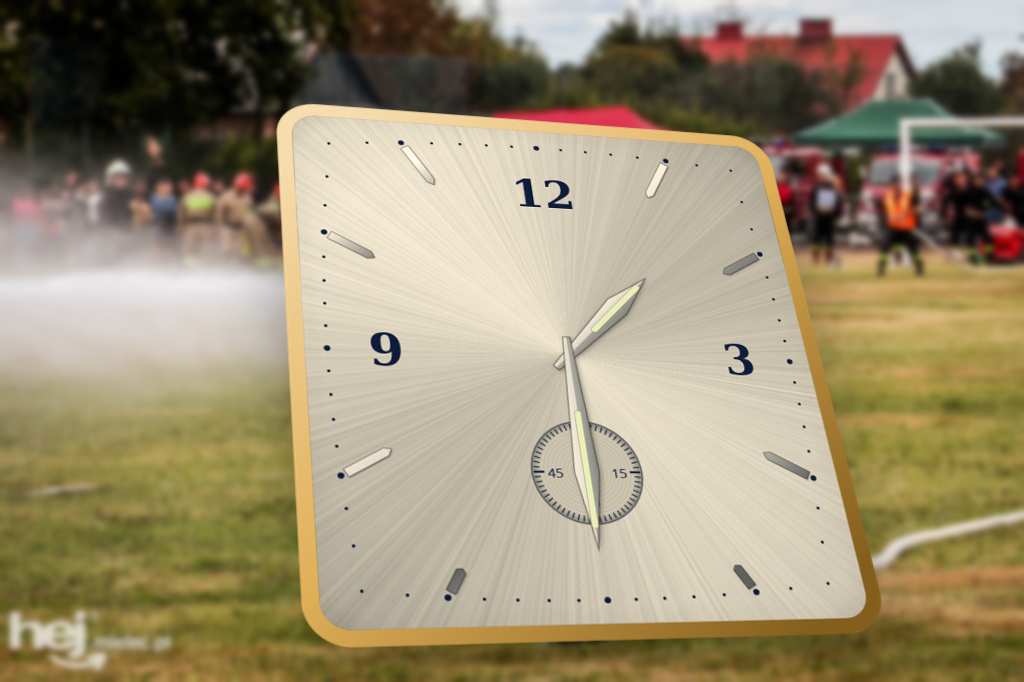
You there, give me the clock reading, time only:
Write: 1:30:02
